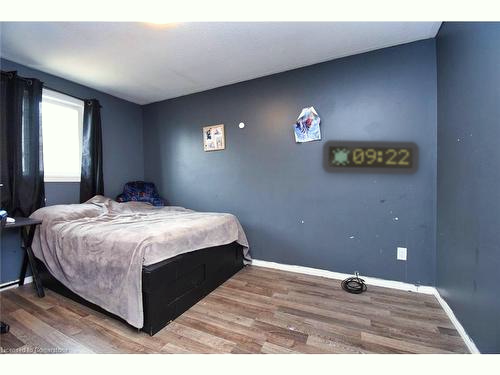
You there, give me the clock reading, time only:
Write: 9:22
